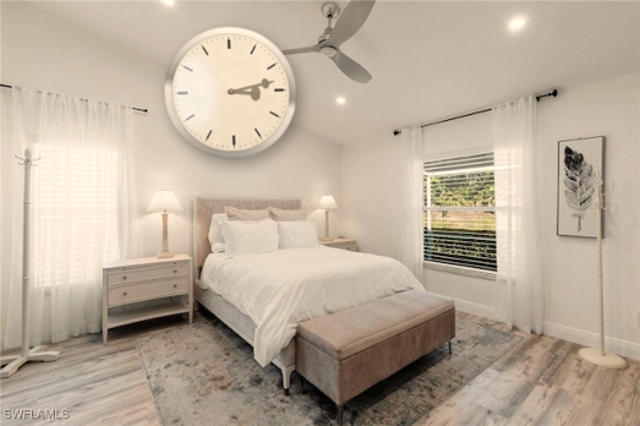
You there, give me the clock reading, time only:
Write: 3:13
